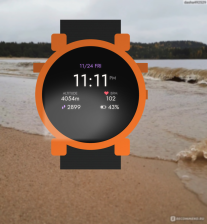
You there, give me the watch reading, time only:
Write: 11:11
